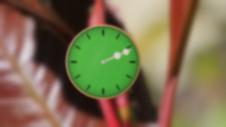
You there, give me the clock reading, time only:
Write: 2:11
